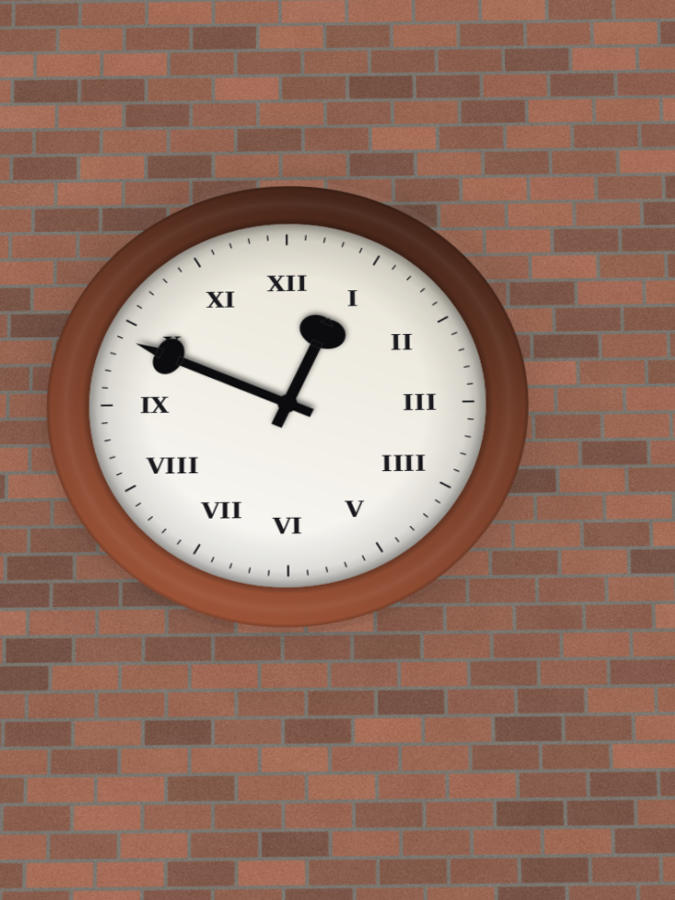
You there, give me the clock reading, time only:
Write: 12:49
